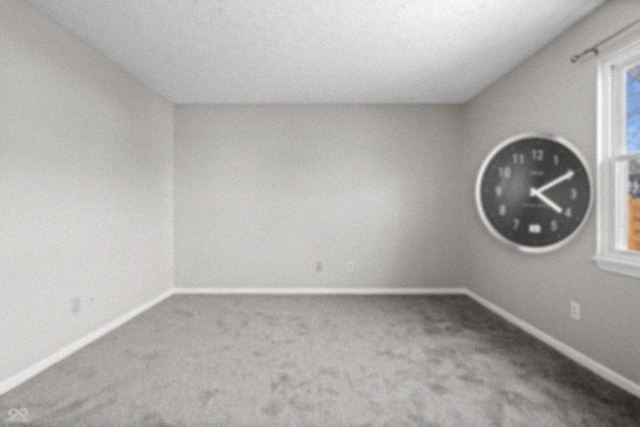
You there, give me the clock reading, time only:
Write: 4:10
